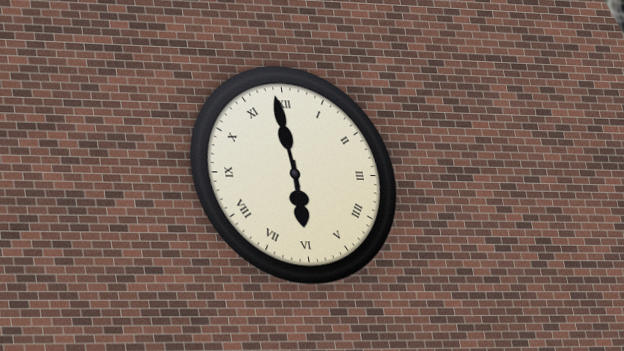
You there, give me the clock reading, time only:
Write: 5:59
